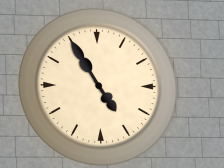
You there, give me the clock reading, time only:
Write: 4:55
